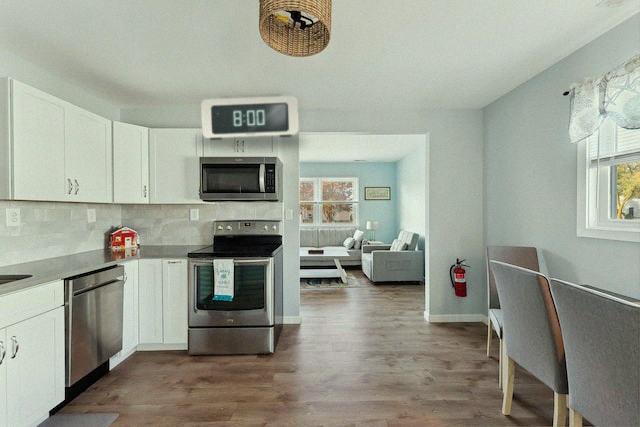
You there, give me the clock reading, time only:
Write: 8:00
